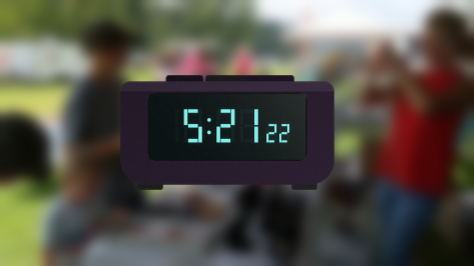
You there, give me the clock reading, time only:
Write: 5:21:22
